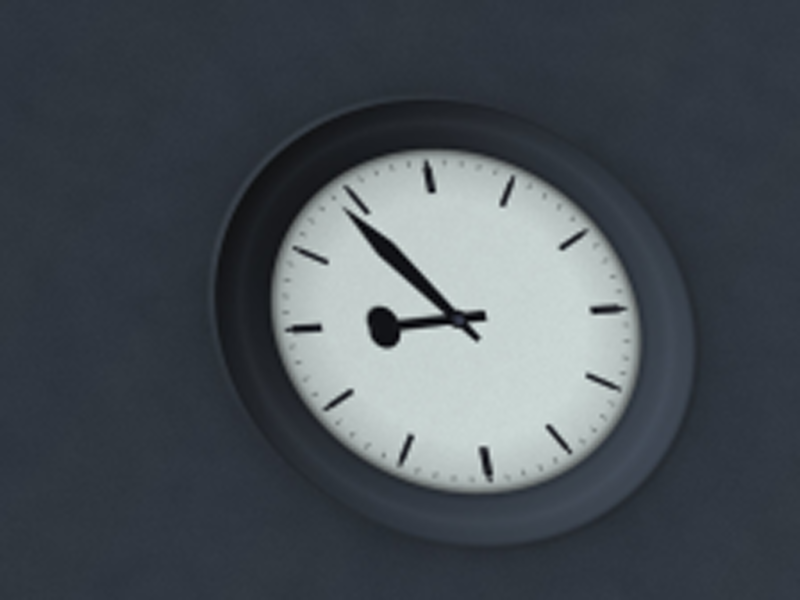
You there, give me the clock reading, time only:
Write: 8:54
